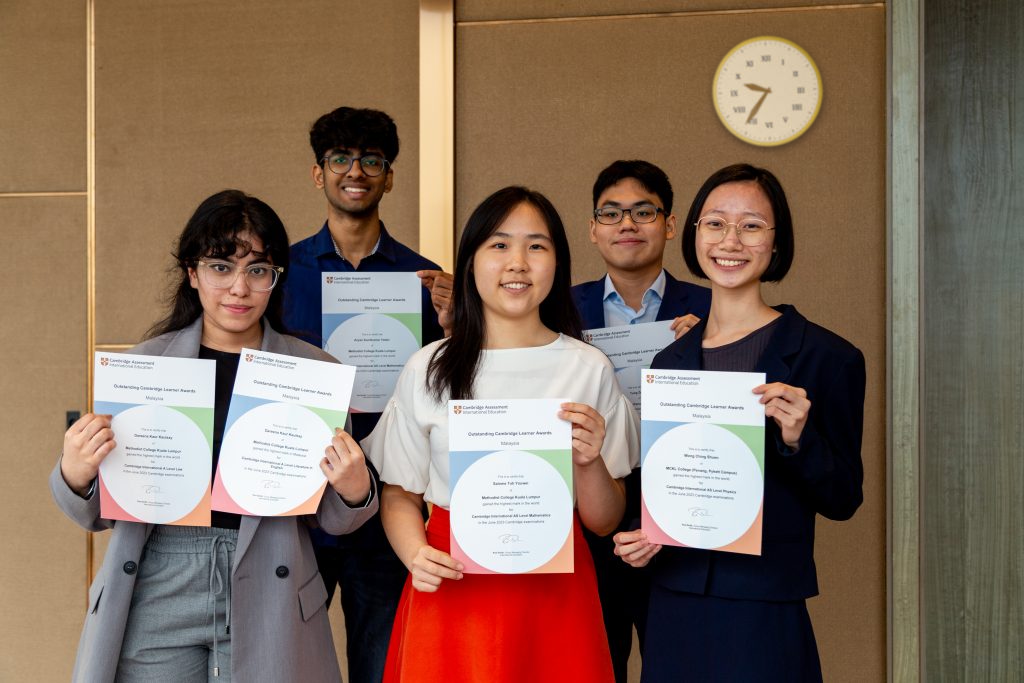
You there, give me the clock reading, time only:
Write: 9:36
